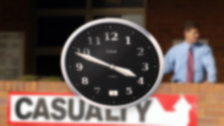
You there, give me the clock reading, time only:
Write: 3:49
